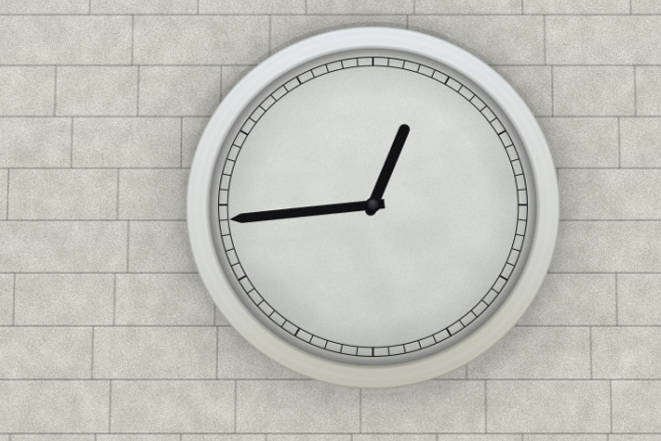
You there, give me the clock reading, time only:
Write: 12:44
